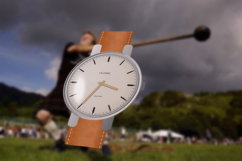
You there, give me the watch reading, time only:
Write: 3:35
